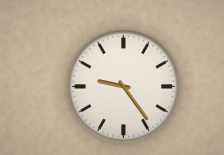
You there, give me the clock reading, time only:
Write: 9:24
